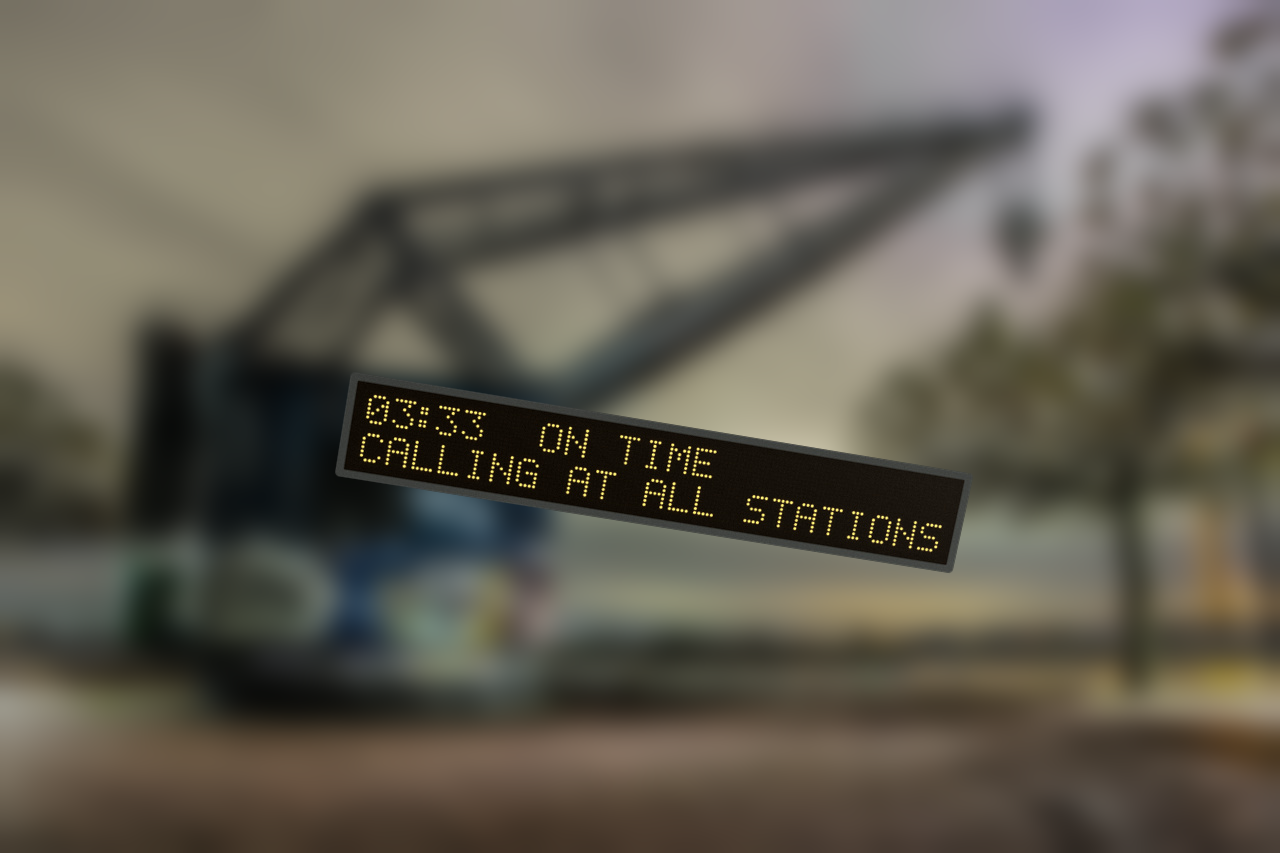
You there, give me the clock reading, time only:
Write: 3:33
